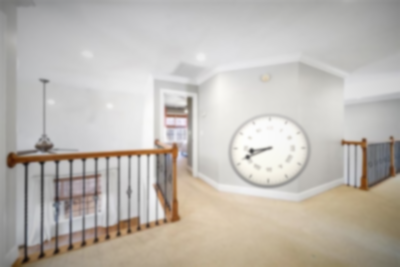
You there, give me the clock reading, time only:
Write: 8:41
